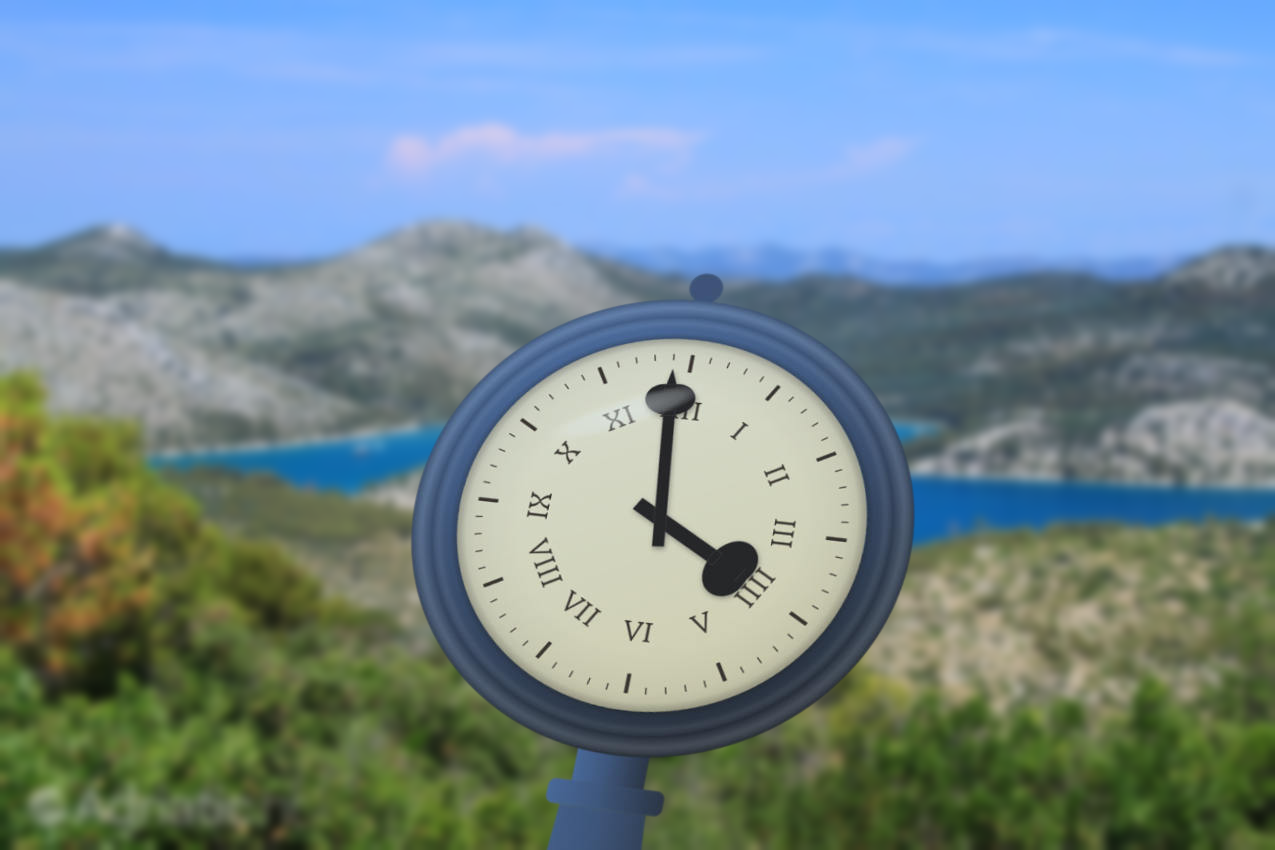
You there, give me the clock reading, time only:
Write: 3:59
